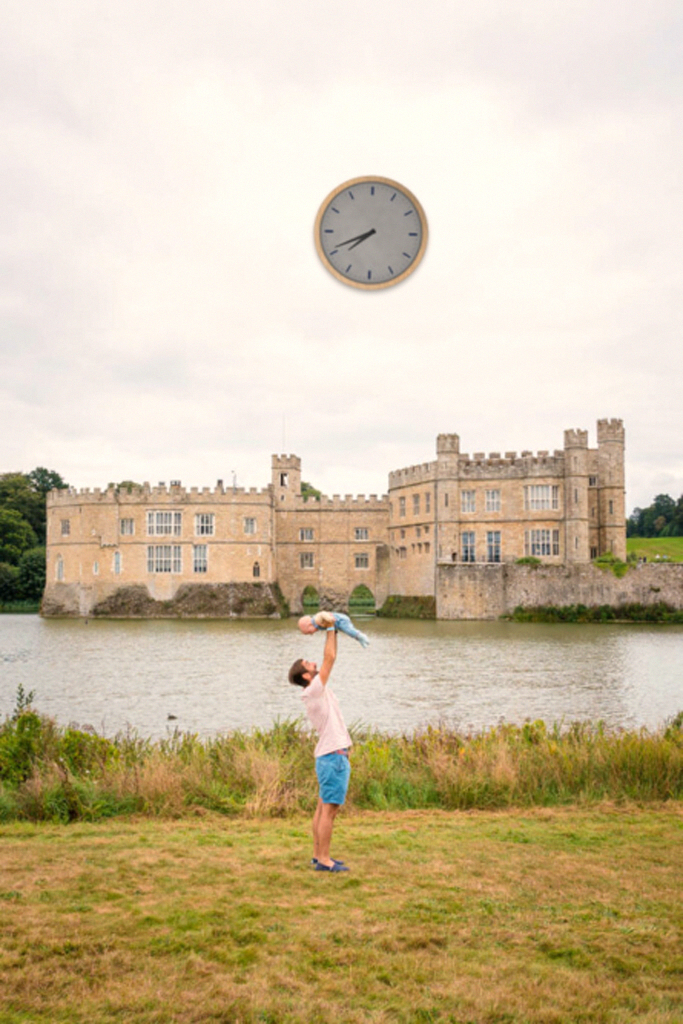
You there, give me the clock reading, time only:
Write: 7:41
